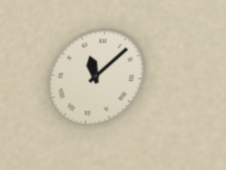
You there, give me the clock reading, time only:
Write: 11:07
